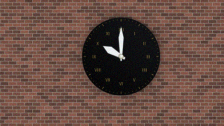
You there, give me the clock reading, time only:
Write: 10:00
